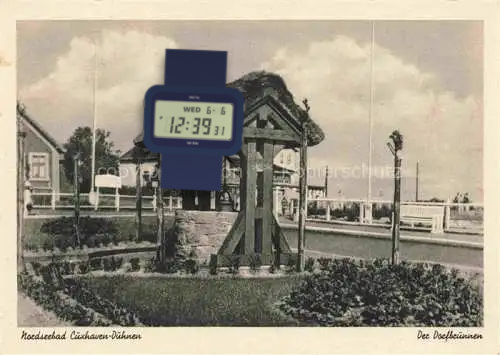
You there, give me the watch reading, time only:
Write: 12:39
